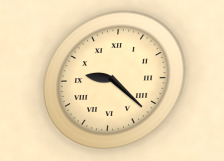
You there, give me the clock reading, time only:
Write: 9:22
